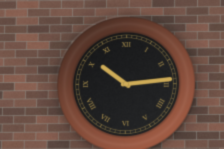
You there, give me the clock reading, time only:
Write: 10:14
